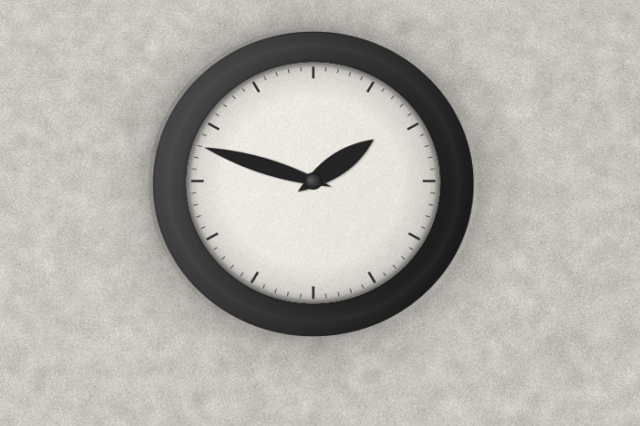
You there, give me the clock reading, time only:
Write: 1:48
